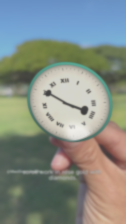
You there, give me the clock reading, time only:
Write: 3:51
